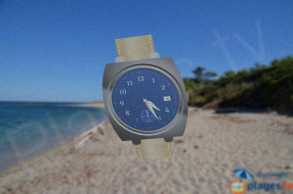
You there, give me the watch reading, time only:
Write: 4:26
